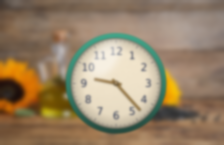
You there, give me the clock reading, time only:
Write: 9:23
